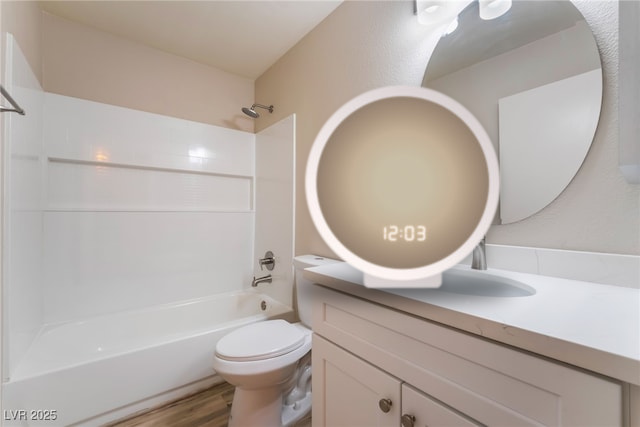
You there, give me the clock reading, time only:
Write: 12:03
